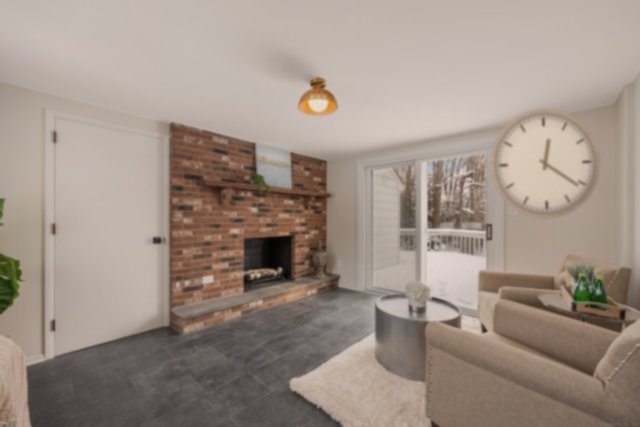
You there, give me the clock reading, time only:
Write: 12:21
